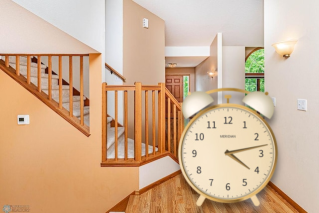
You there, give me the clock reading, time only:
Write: 4:13
